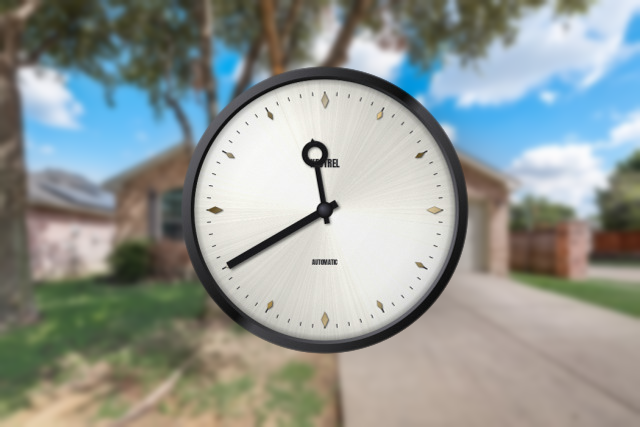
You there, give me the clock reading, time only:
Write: 11:40
